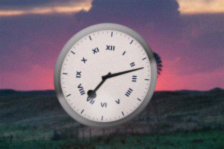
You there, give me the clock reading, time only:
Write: 7:12
